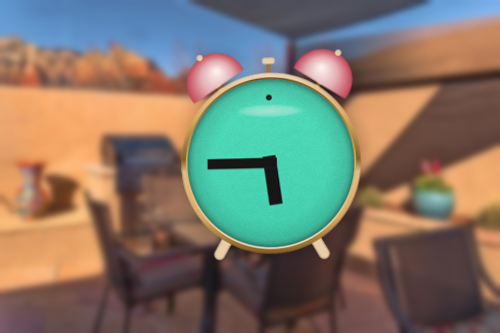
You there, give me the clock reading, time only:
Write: 5:45
